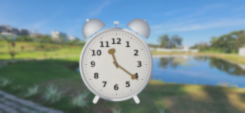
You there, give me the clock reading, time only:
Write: 11:21
